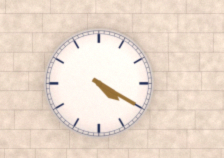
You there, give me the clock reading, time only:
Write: 4:20
